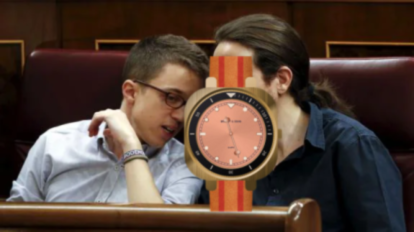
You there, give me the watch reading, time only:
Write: 11:27
